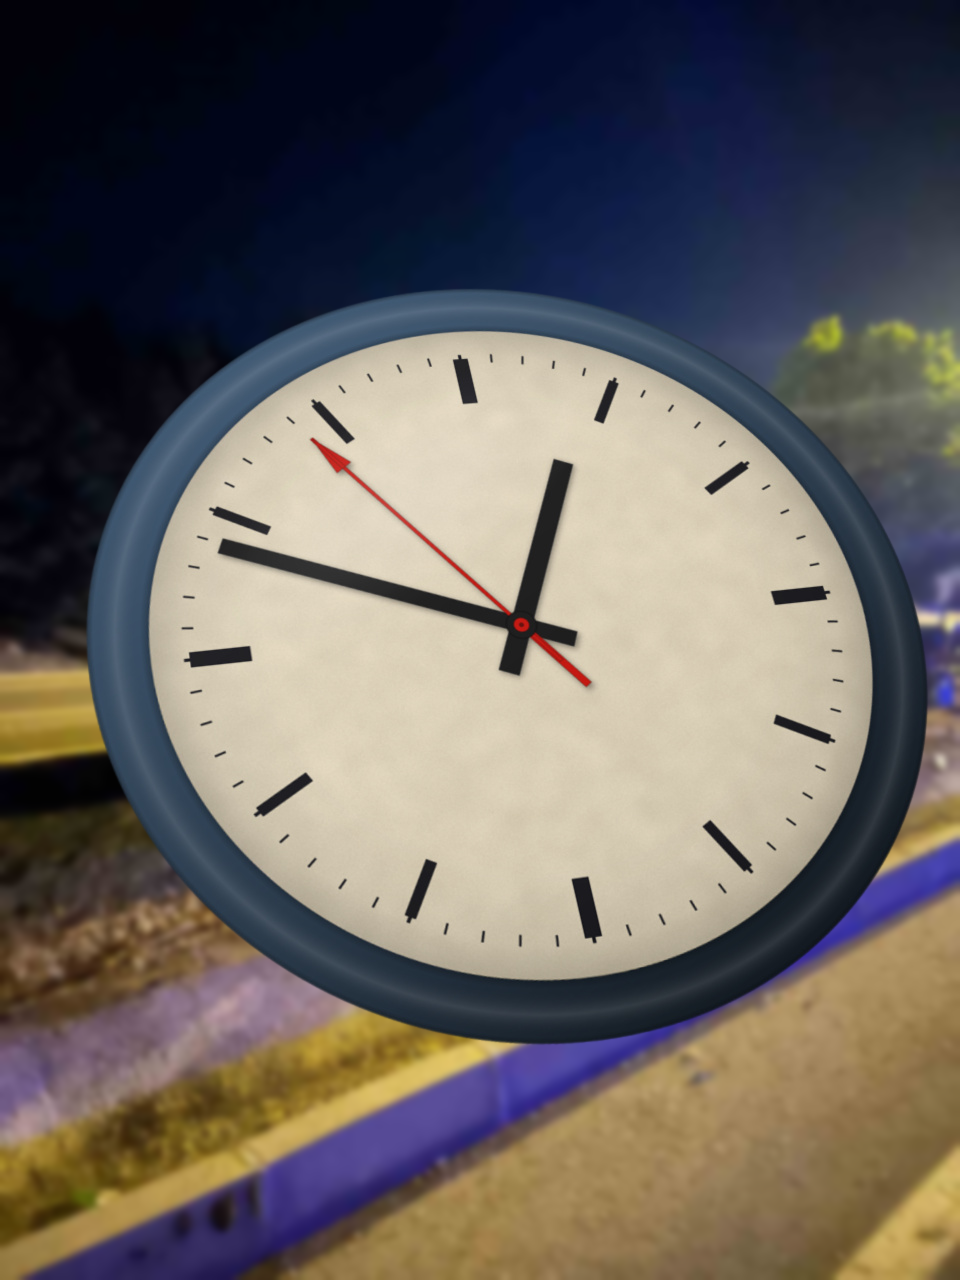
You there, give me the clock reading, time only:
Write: 12:48:54
